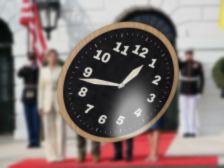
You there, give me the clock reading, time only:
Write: 12:43
